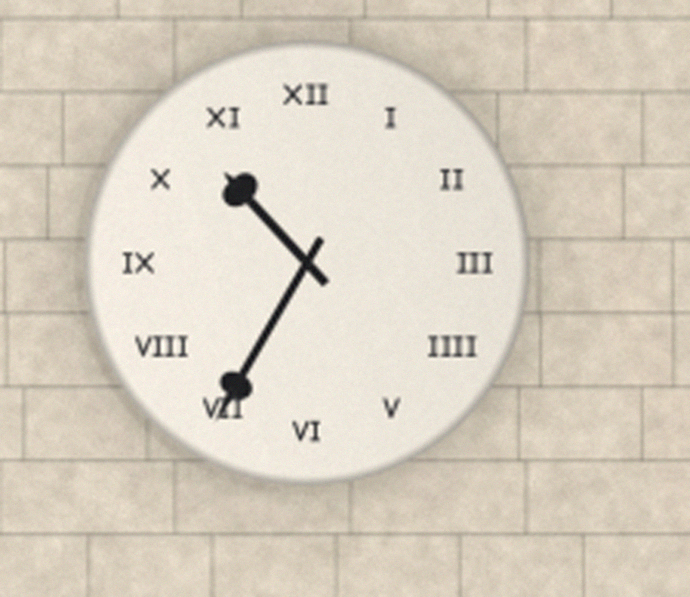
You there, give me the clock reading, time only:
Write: 10:35
